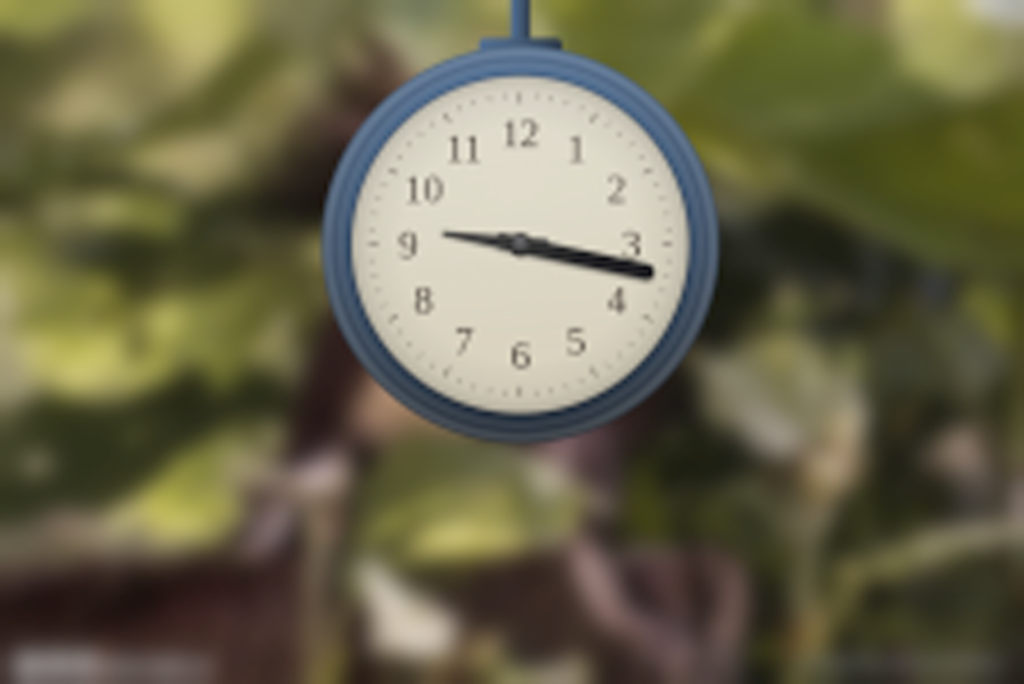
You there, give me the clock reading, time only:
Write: 9:17
